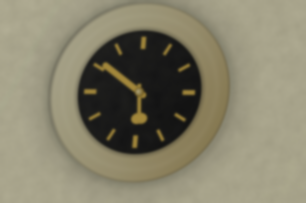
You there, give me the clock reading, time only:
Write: 5:51
